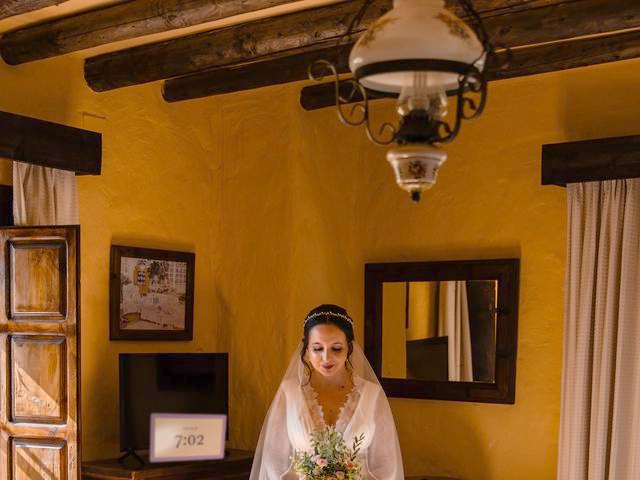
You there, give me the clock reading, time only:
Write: 7:02
